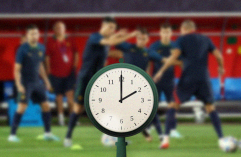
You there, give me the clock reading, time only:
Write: 2:00
